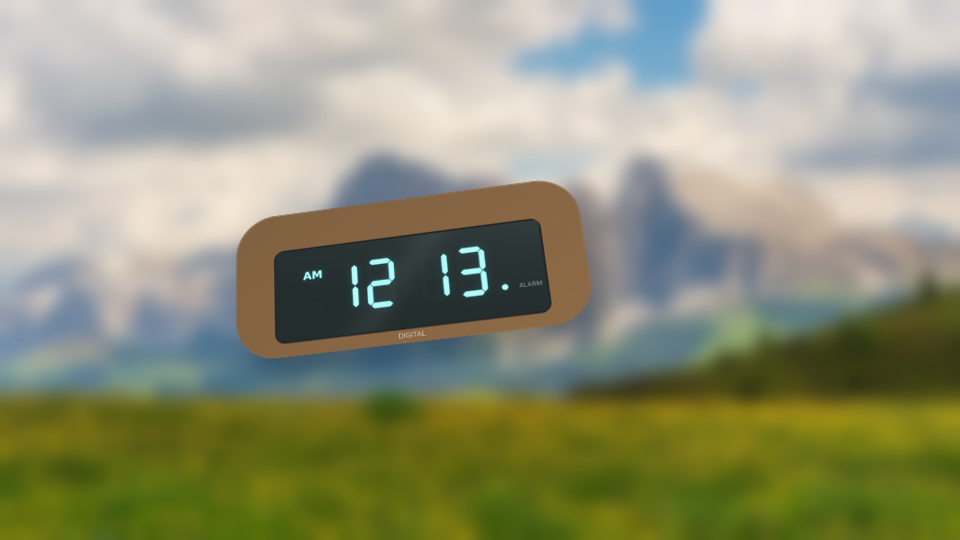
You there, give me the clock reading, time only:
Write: 12:13
